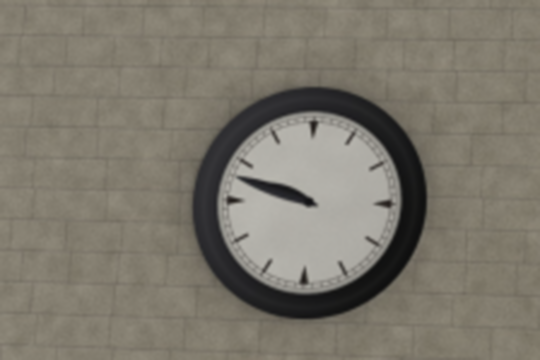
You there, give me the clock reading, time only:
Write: 9:48
